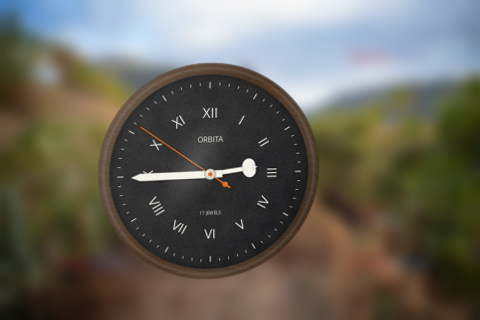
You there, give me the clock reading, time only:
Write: 2:44:51
